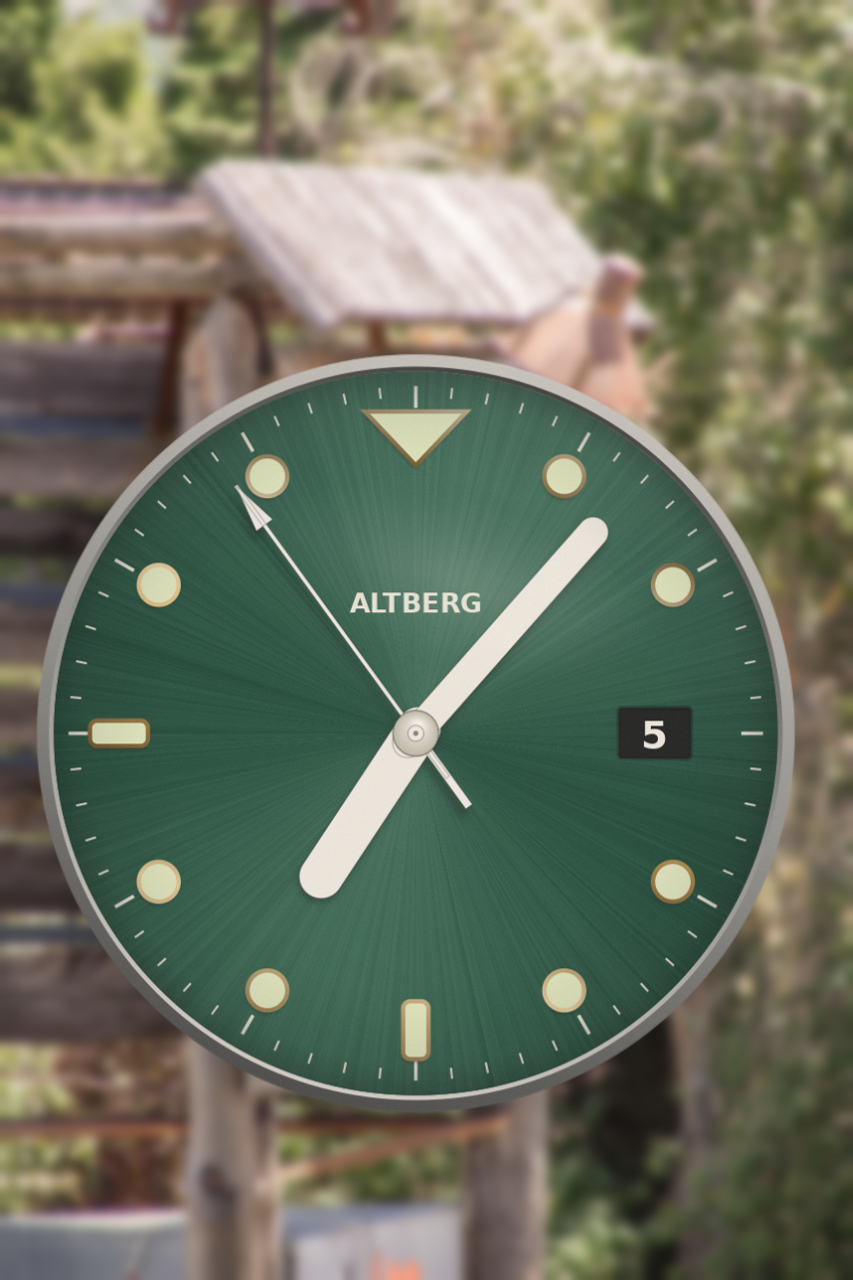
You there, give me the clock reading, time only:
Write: 7:06:54
